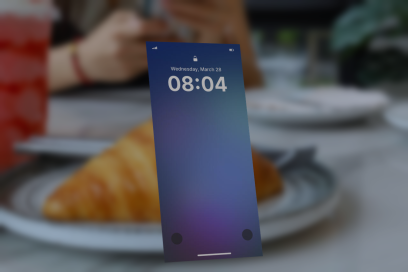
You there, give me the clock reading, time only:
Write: 8:04
